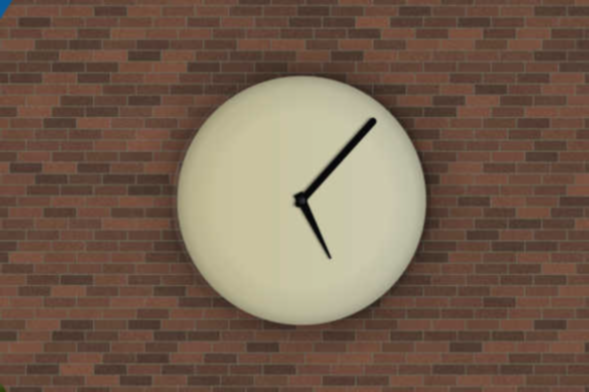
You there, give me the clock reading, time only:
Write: 5:07
